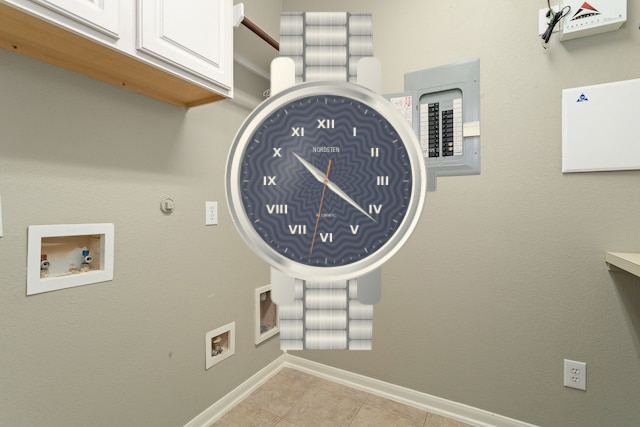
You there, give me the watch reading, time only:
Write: 10:21:32
